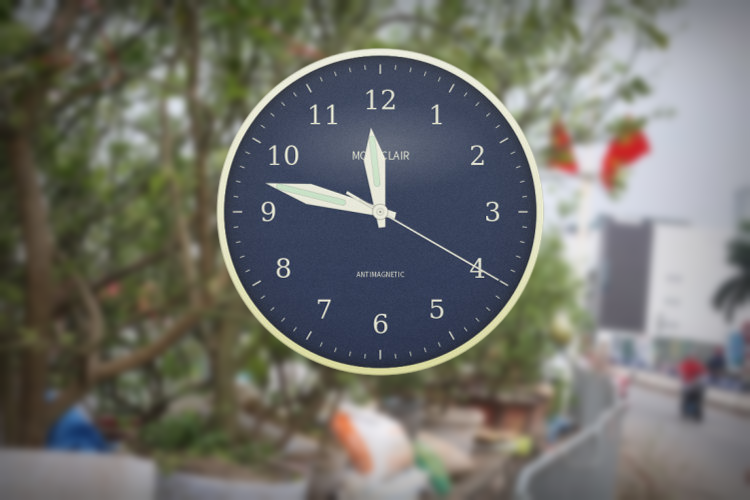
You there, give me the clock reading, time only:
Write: 11:47:20
